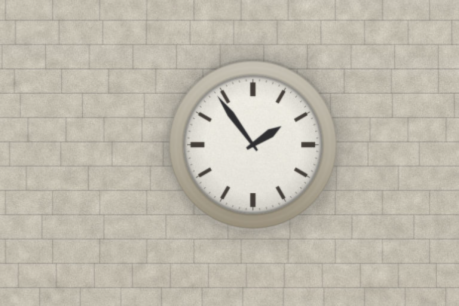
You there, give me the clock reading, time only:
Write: 1:54
